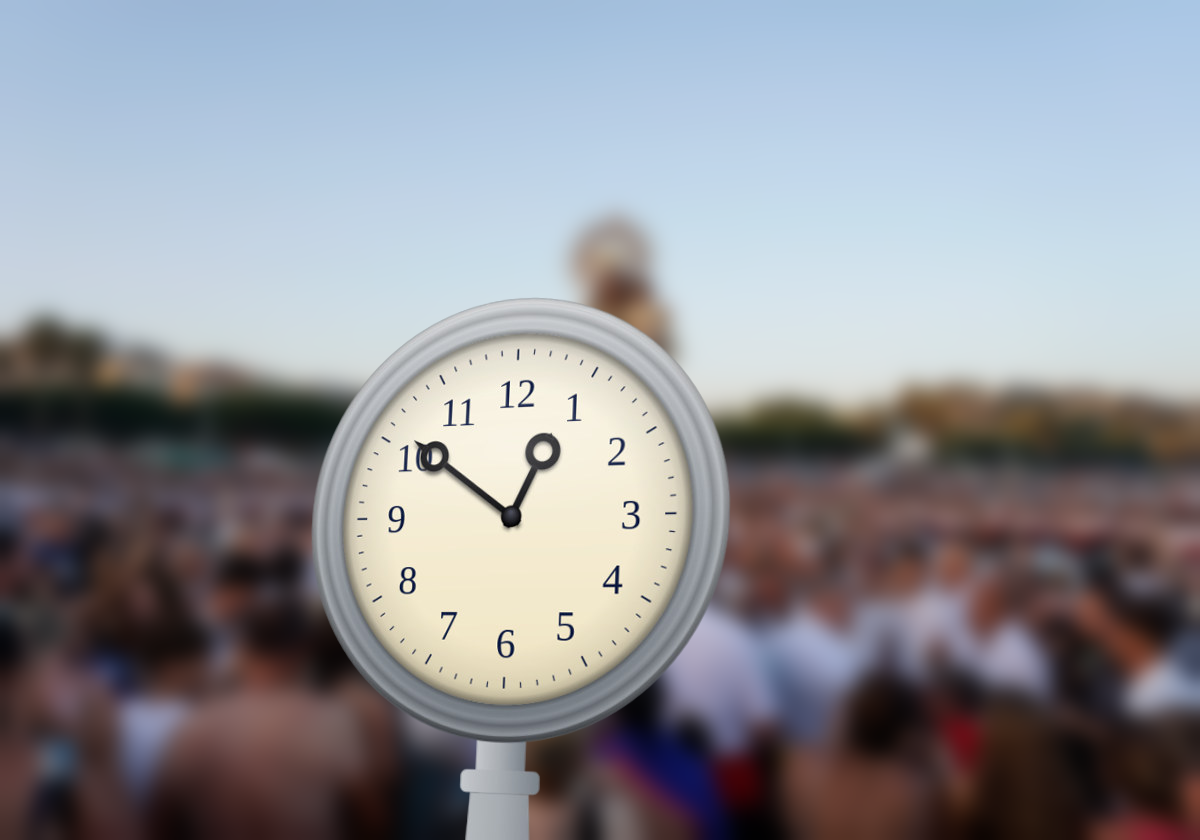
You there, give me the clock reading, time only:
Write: 12:51
